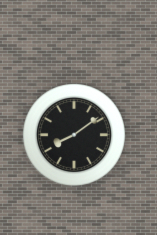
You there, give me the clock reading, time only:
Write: 8:09
